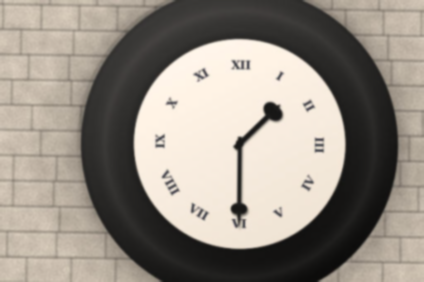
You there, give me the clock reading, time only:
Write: 1:30
